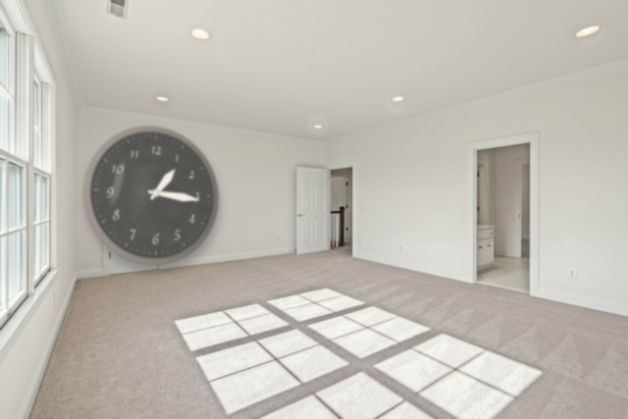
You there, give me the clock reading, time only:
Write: 1:16
